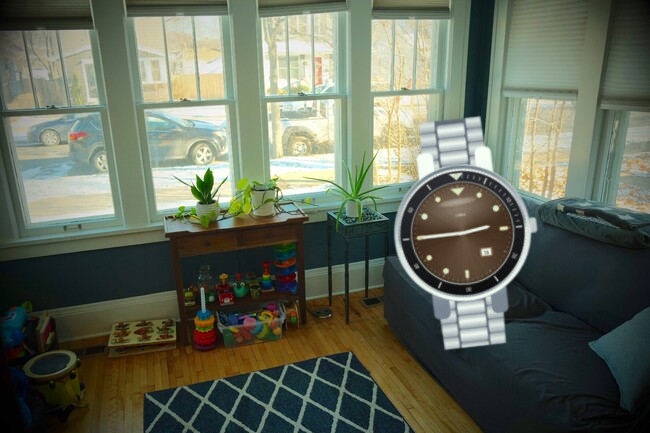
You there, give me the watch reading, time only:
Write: 2:45
